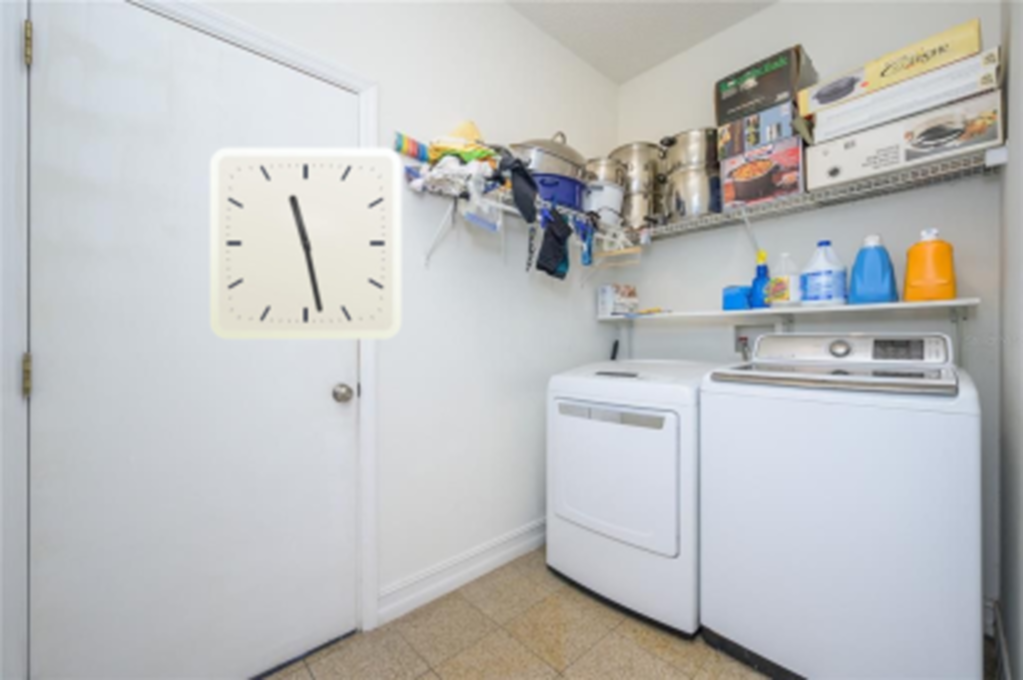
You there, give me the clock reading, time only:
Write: 11:28
